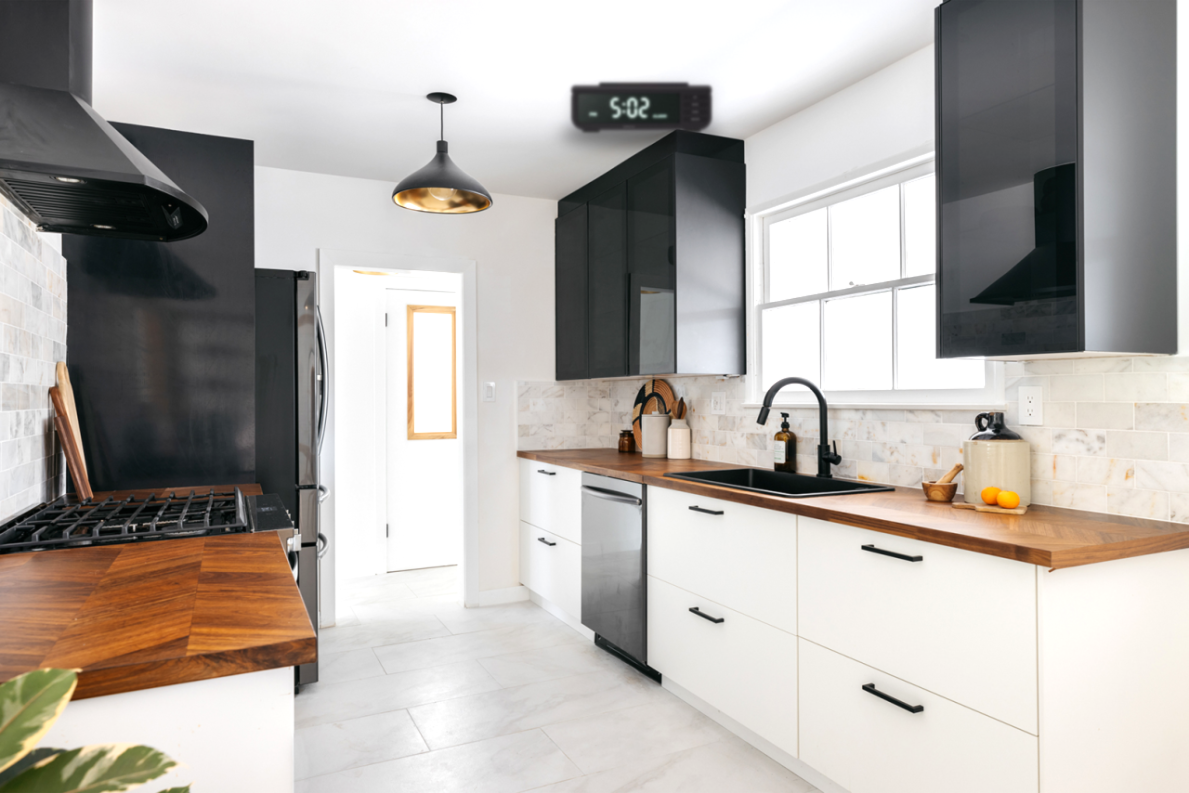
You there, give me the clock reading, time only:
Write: 5:02
